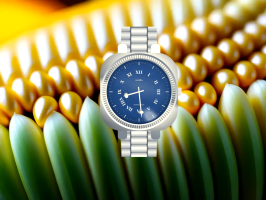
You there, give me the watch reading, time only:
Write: 8:29
